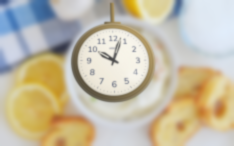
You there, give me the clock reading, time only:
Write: 10:03
